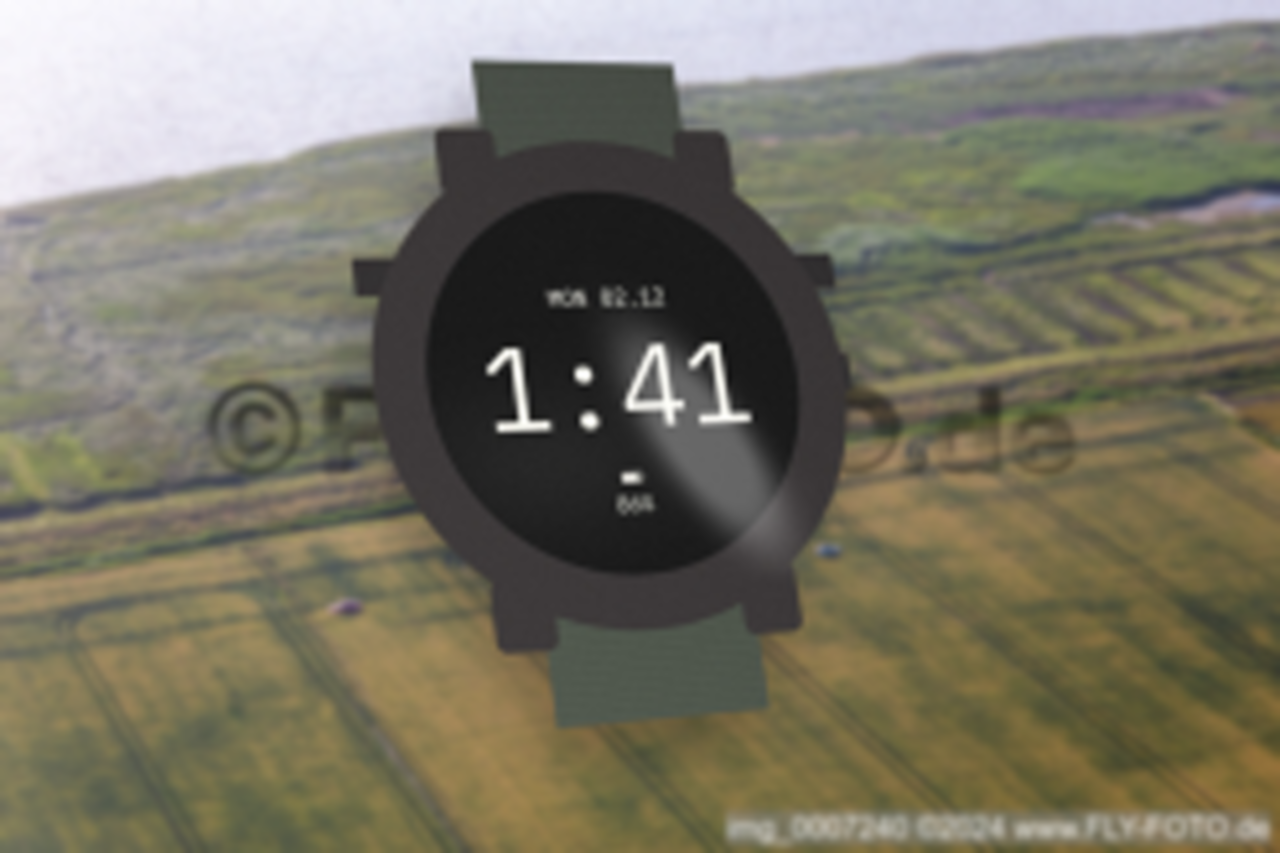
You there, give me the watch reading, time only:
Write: 1:41
